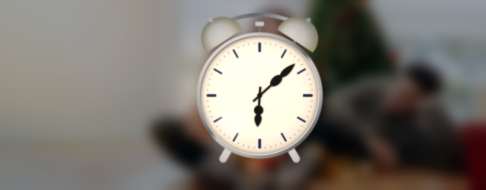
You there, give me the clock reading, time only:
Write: 6:08
